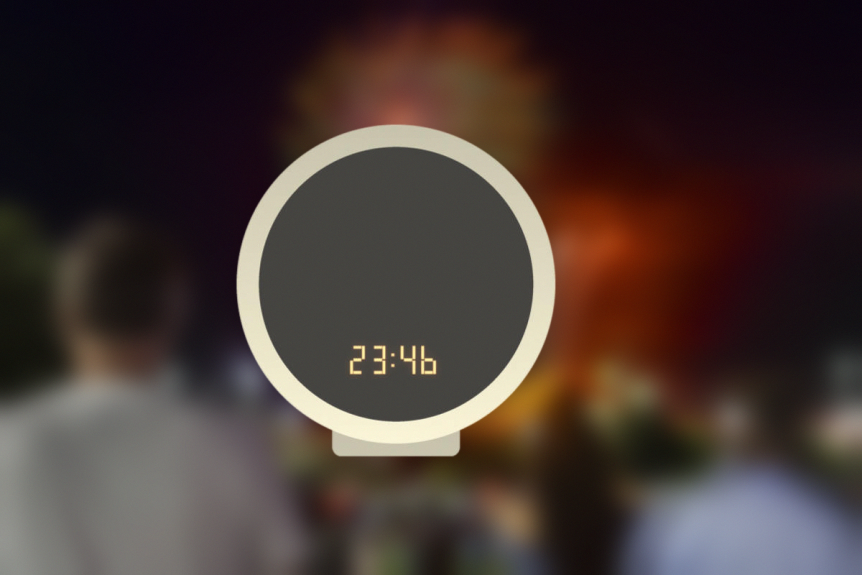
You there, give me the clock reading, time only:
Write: 23:46
